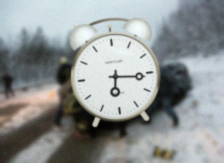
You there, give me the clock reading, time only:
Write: 6:16
